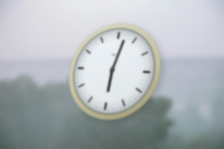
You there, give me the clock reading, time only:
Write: 6:02
